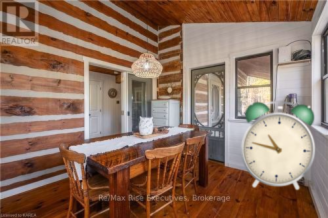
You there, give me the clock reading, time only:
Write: 10:47
